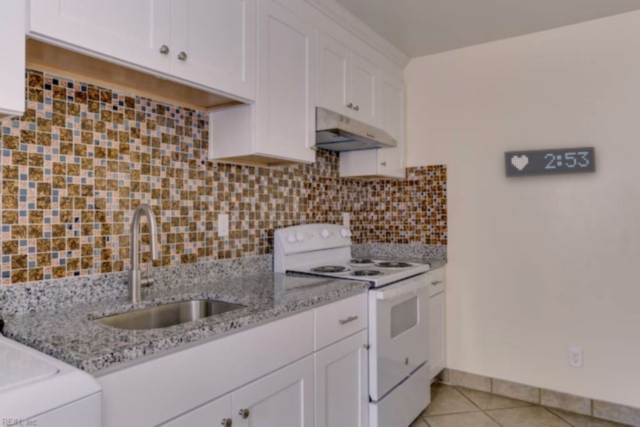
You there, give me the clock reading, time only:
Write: 2:53
